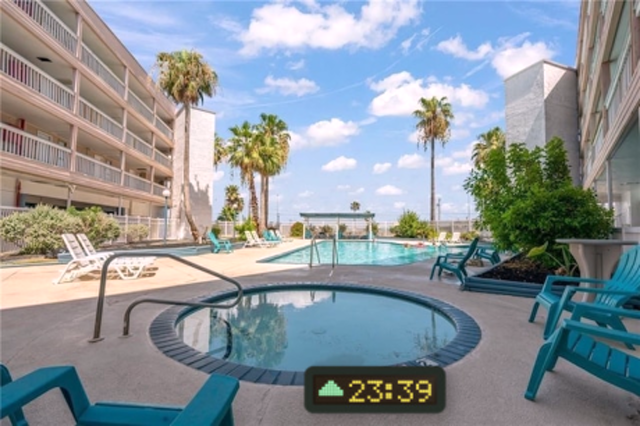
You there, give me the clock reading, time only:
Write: 23:39
